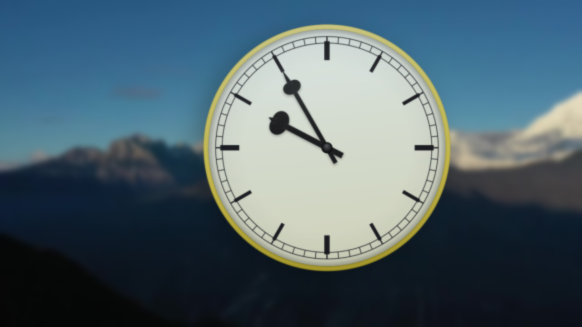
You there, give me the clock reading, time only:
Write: 9:55
